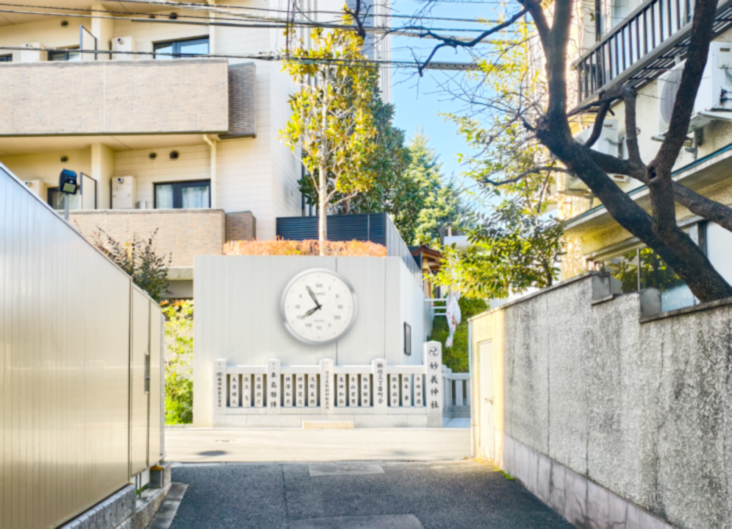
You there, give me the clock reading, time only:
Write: 7:55
